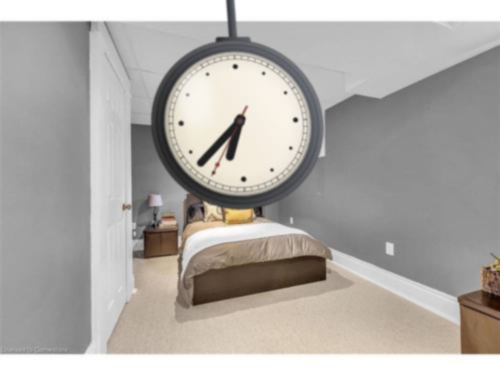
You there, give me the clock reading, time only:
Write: 6:37:35
